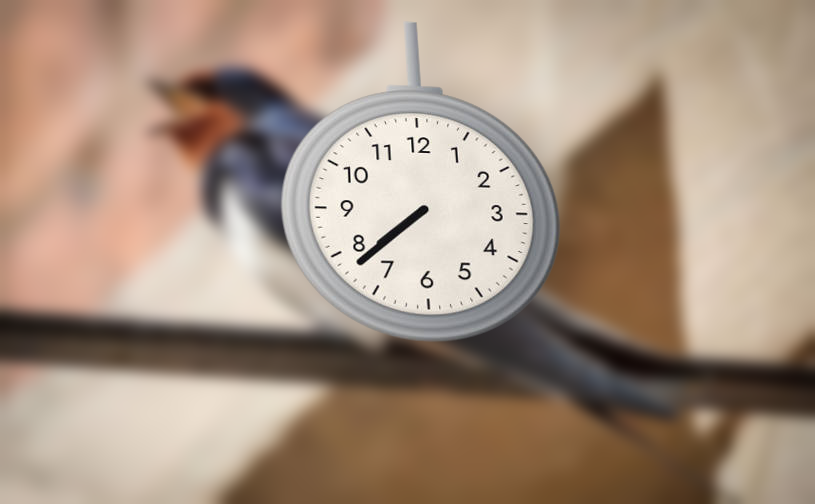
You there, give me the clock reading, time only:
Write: 7:38
